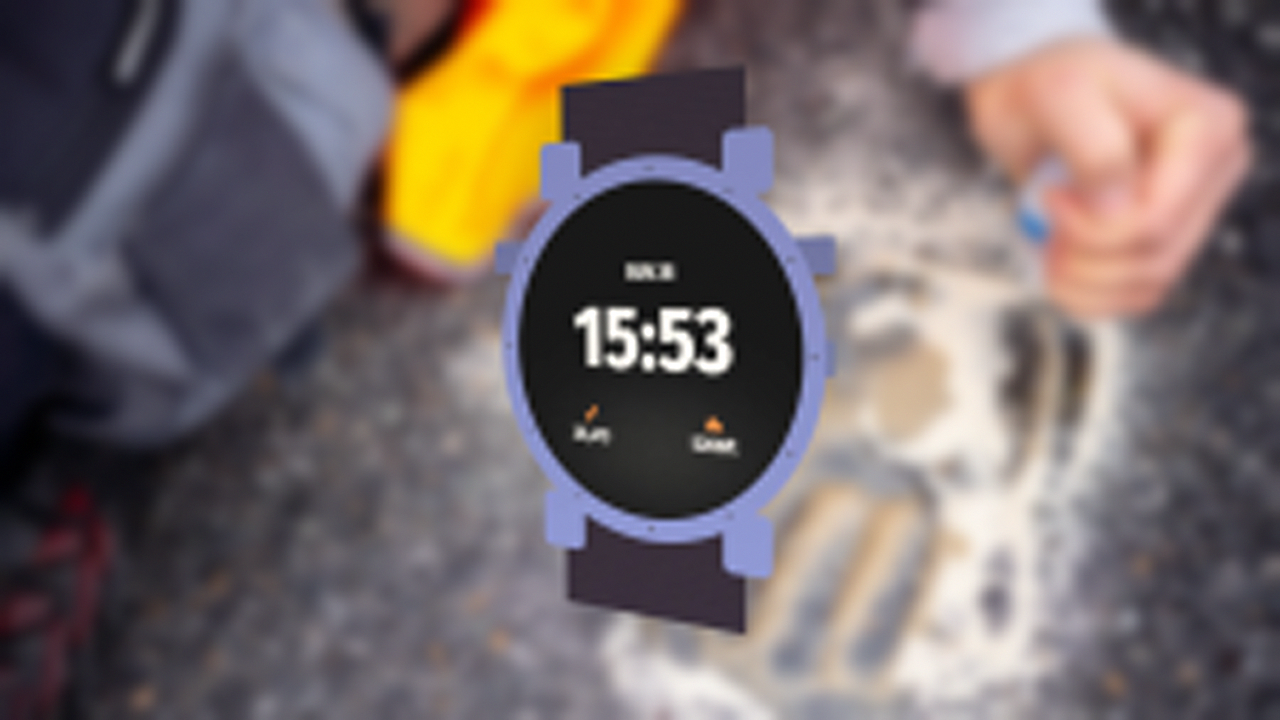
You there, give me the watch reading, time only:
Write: 15:53
